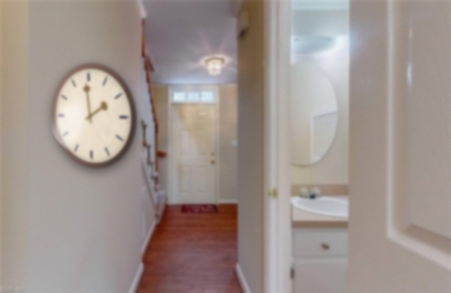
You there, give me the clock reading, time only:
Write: 1:59
